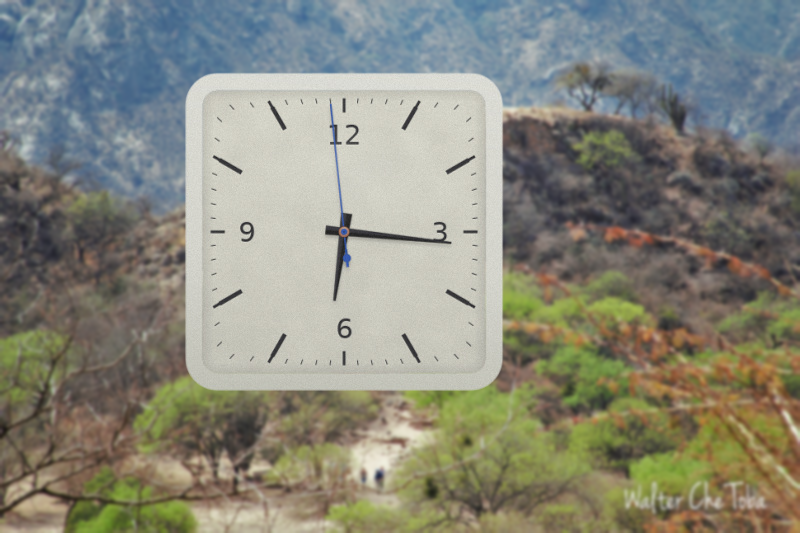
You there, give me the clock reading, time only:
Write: 6:15:59
